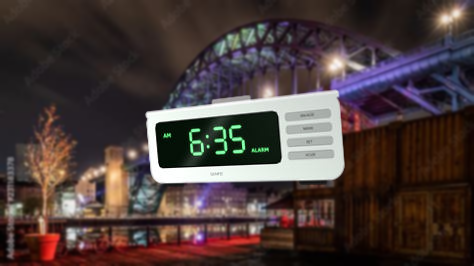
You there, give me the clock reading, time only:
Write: 6:35
